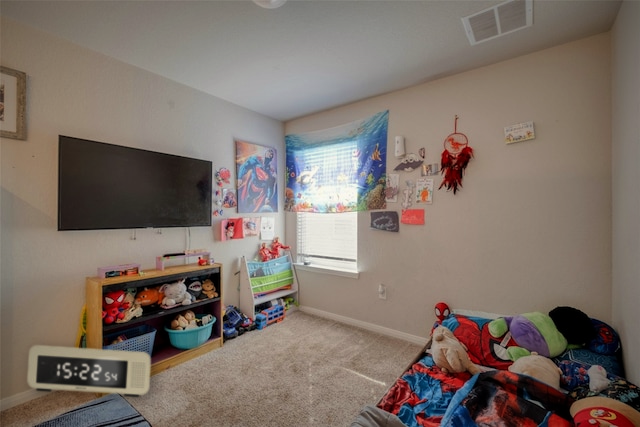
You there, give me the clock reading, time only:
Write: 15:22
